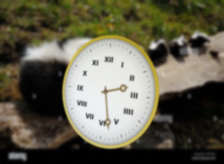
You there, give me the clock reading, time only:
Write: 2:28
